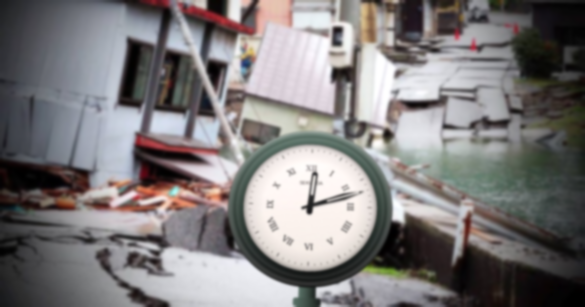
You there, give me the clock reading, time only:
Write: 12:12
